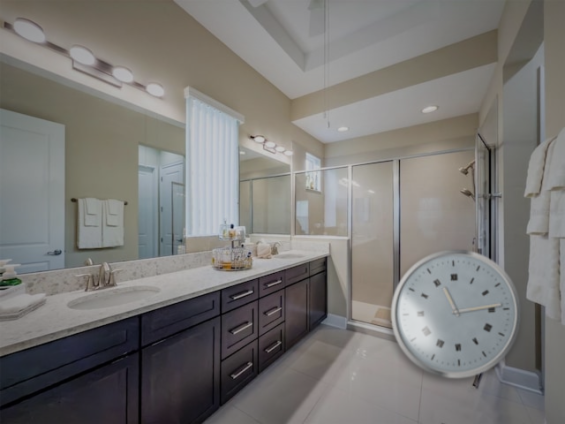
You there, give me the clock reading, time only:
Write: 11:14
